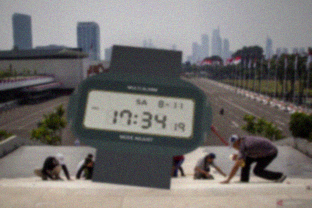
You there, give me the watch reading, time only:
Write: 17:34
